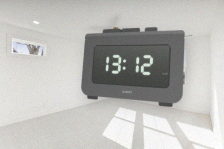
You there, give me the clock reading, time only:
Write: 13:12
